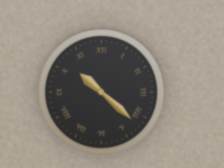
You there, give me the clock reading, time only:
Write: 10:22
